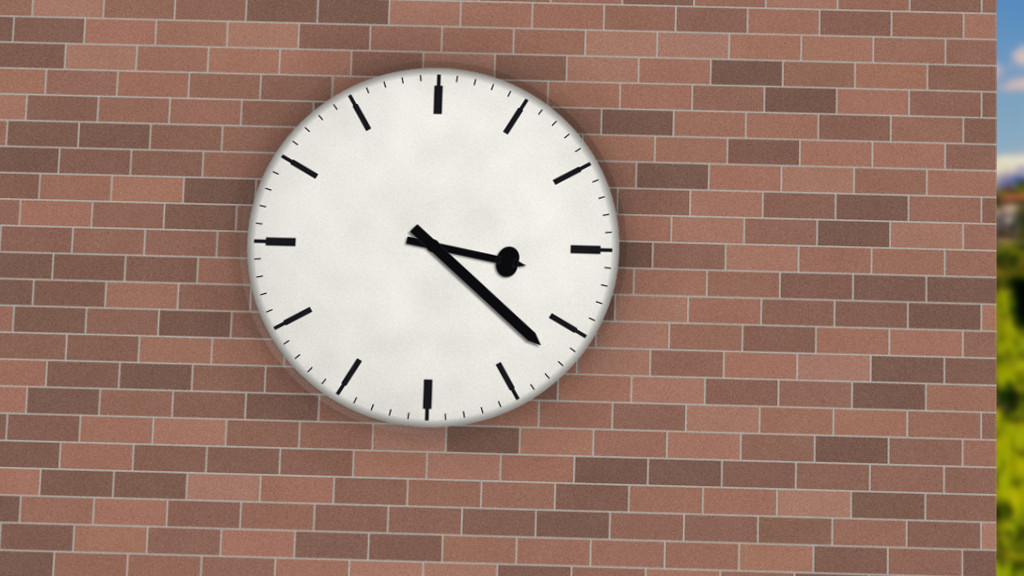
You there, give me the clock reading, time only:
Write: 3:22
